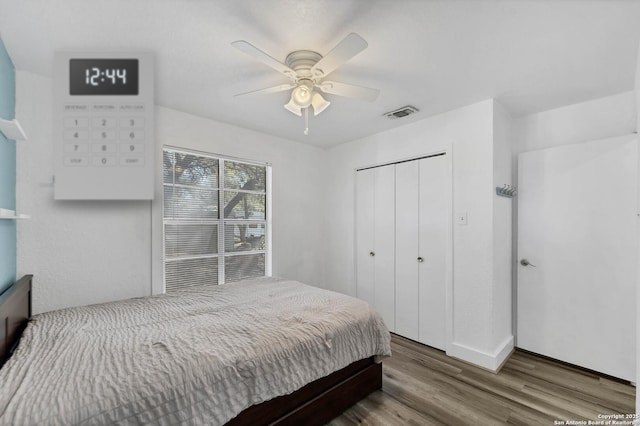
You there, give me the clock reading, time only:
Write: 12:44
